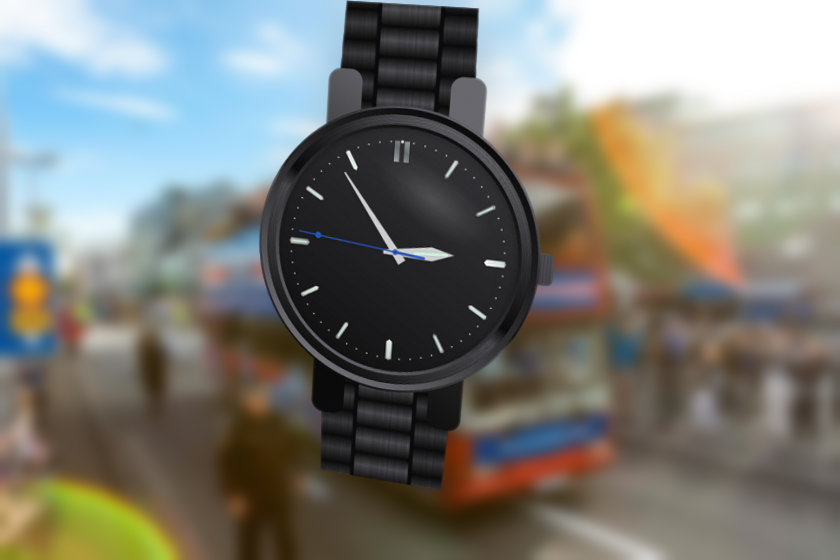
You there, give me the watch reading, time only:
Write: 2:53:46
